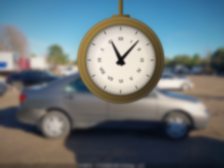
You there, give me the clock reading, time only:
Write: 11:07
